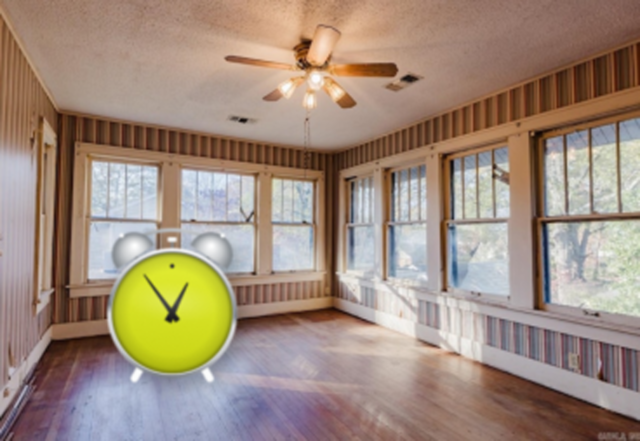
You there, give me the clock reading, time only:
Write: 12:54
